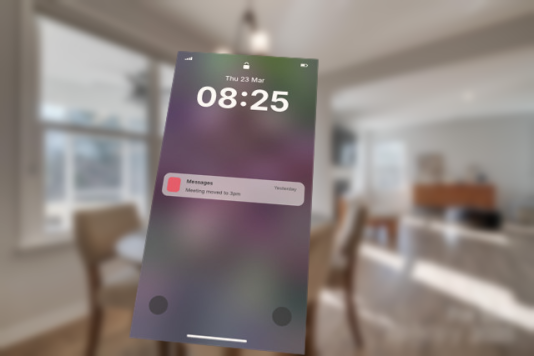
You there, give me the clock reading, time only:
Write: 8:25
